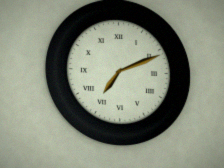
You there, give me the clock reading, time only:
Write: 7:11
